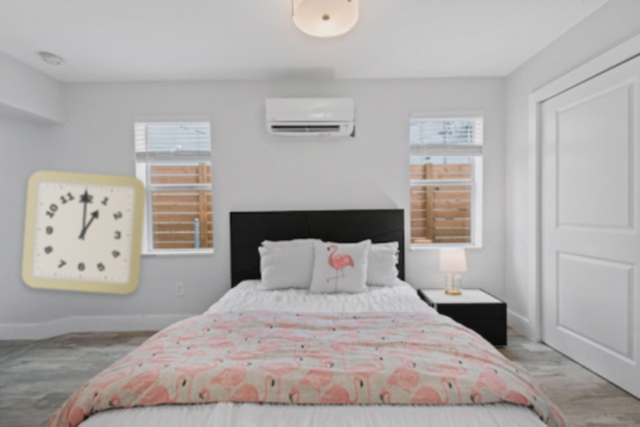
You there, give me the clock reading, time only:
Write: 1:00
